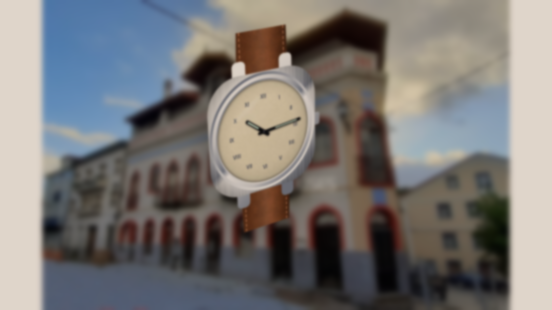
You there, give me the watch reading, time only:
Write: 10:14
